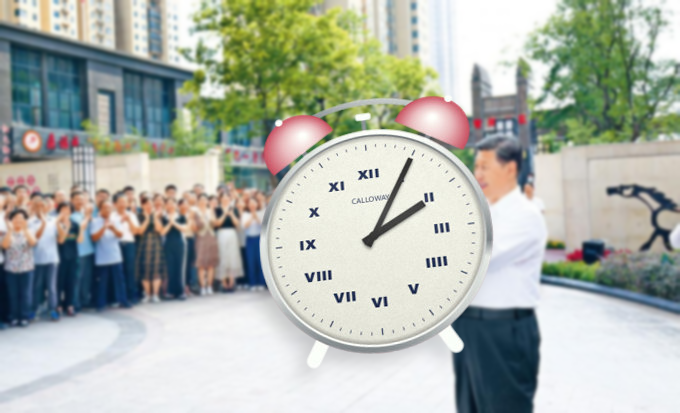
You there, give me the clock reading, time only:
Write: 2:05
